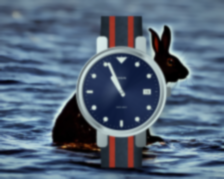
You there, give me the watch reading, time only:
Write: 10:56
